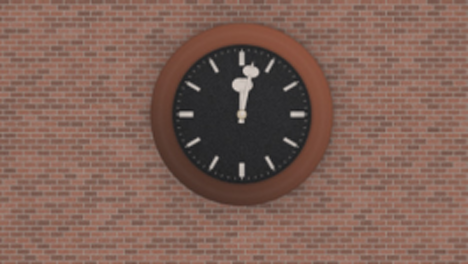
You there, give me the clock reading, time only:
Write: 12:02
